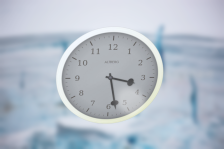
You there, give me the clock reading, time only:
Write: 3:28
